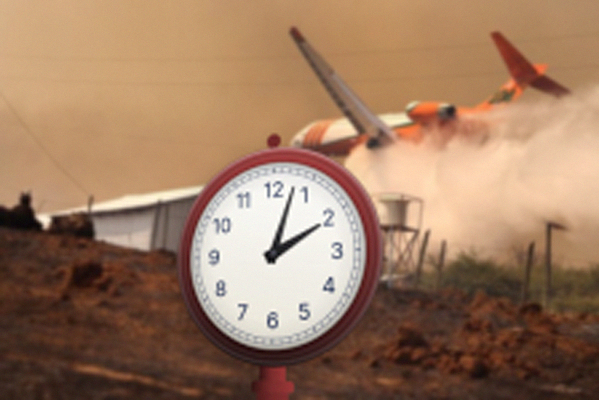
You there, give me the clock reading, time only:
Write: 2:03
